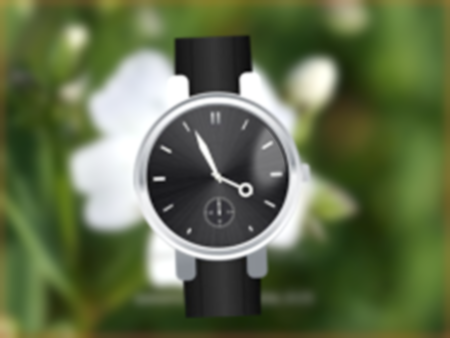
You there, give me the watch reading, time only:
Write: 3:56
